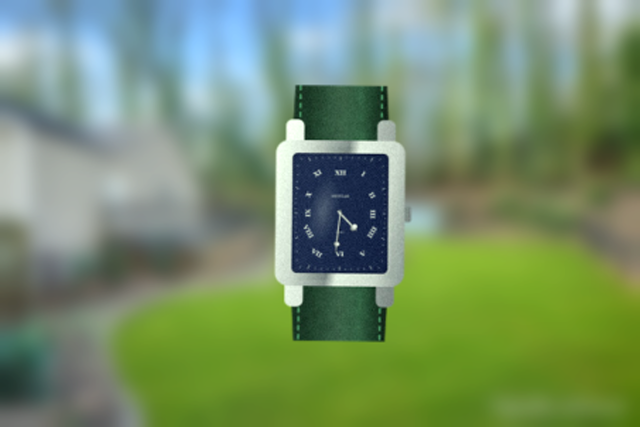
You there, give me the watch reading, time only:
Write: 4:31
